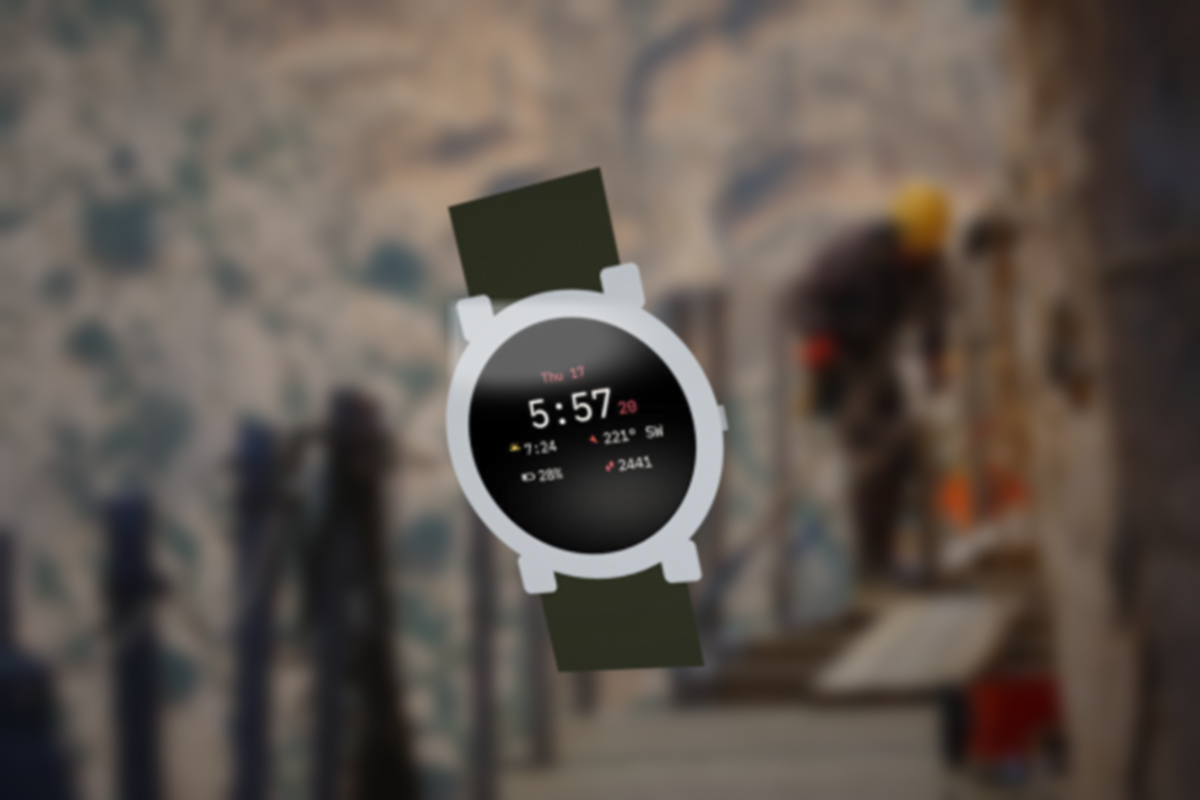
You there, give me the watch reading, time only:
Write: 5:57
